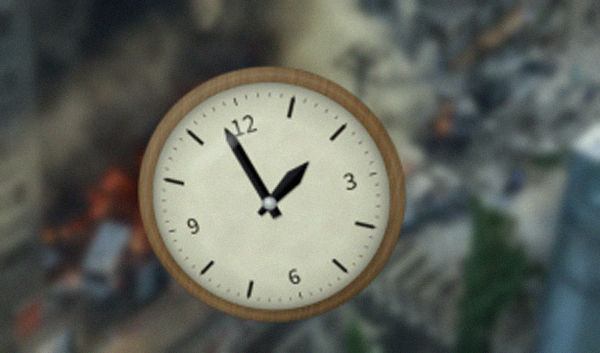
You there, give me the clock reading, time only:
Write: 1:58
